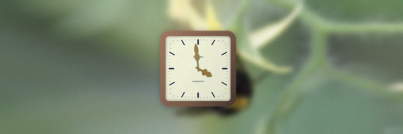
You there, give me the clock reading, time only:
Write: 3:59
